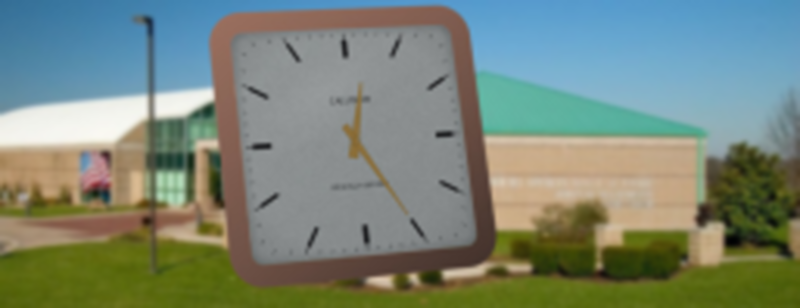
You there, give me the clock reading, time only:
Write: 12:25
